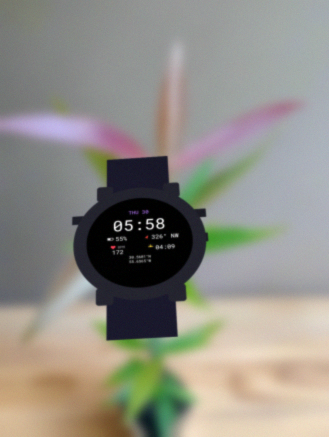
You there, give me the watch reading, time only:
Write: 5:58
